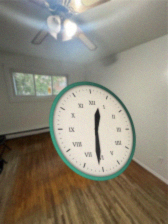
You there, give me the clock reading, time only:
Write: 12:31
